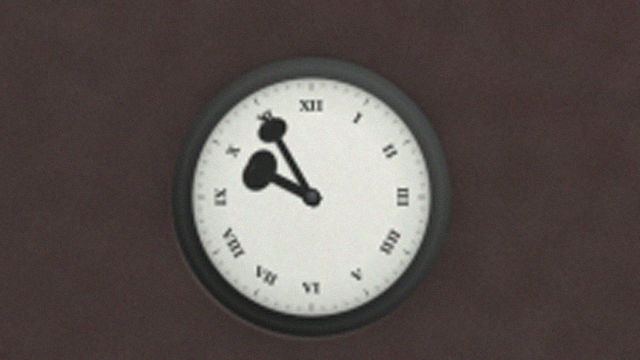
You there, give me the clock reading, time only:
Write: 9:55
